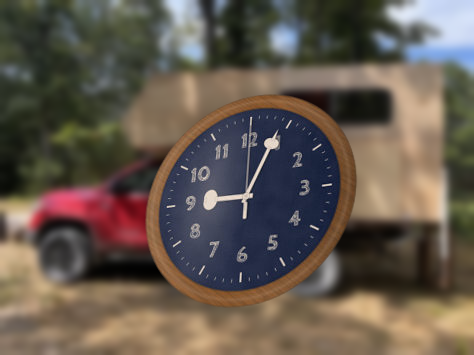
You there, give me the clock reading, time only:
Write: 9:04:00
